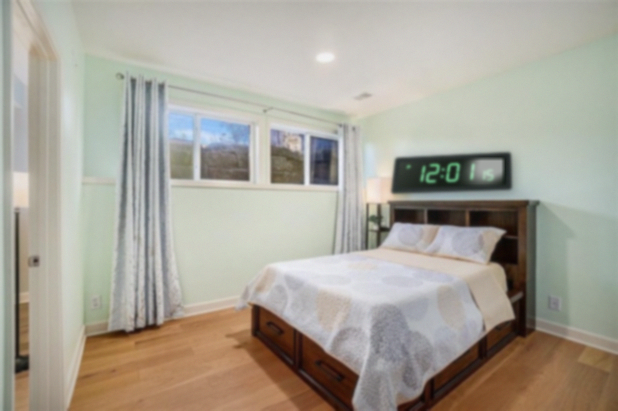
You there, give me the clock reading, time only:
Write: 12:01
